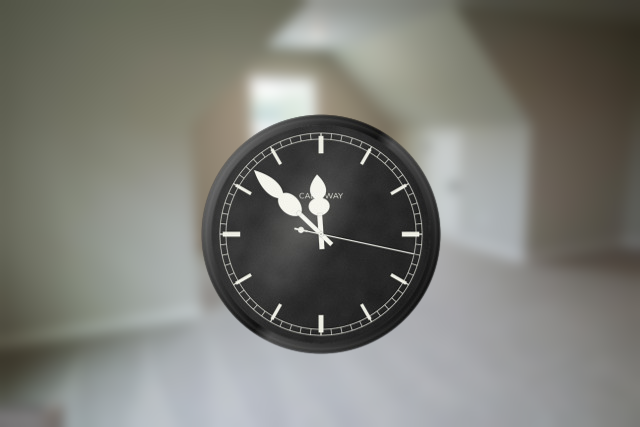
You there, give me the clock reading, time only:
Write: 11:52:17
